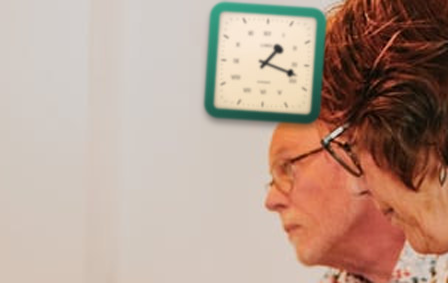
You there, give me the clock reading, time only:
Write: 1:18
